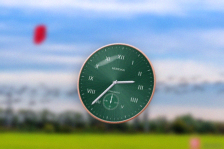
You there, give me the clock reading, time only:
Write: 2:36
